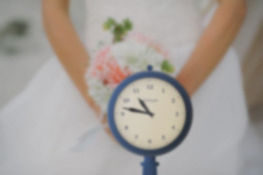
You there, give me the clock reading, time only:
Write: 10:47
